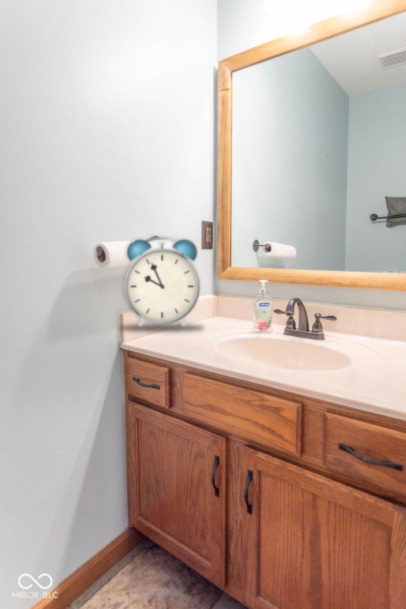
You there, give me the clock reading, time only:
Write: 9:56
